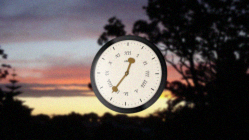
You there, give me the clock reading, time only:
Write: 12:36
